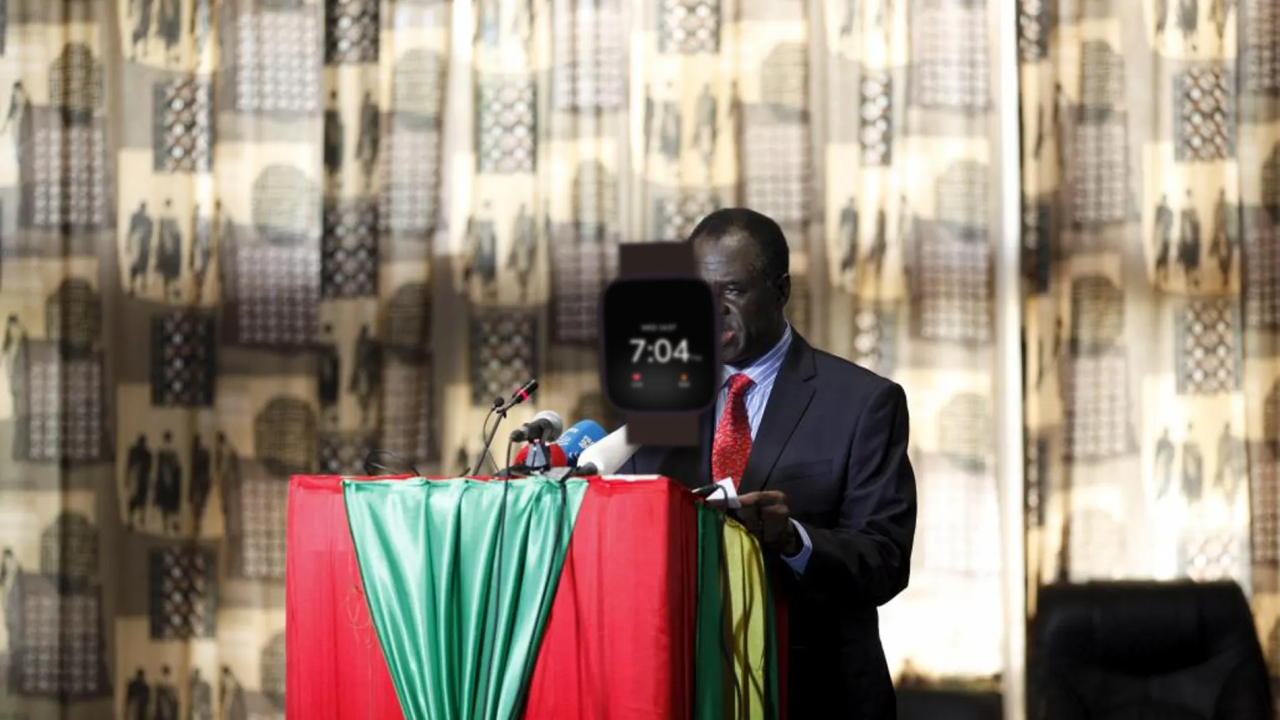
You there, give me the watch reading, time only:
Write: 7:04
